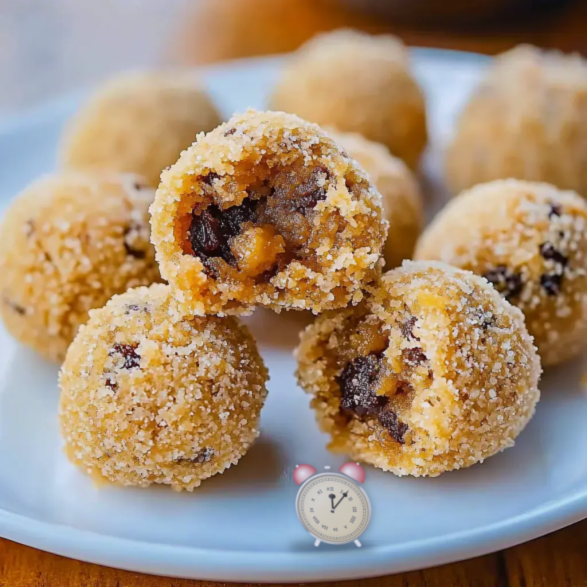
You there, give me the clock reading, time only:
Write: 12:07
